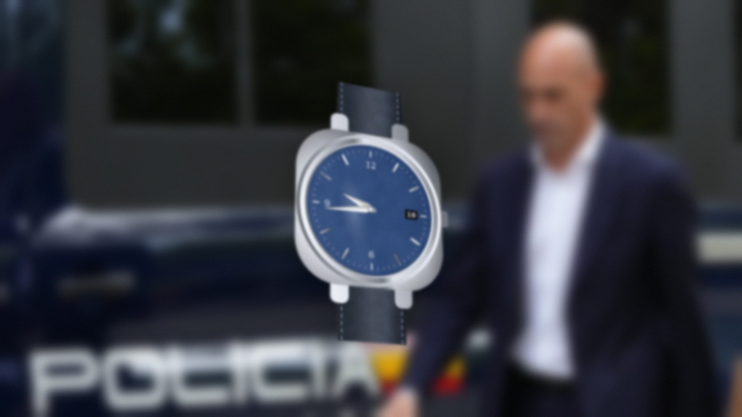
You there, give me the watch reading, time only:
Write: 9:44
